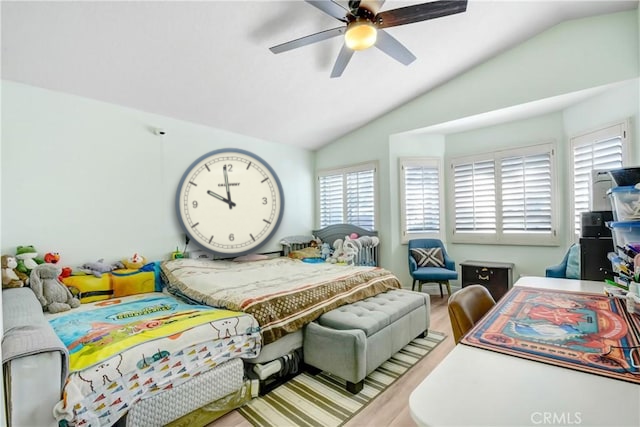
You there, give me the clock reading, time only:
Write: 9:59
